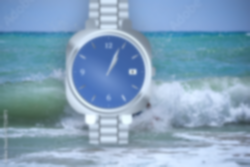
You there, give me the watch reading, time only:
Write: 1:04
